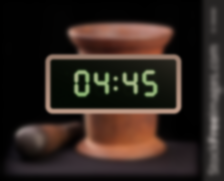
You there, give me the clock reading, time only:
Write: 4:45
